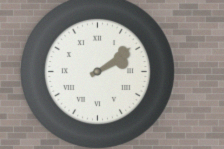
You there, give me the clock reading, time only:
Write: 2:09
